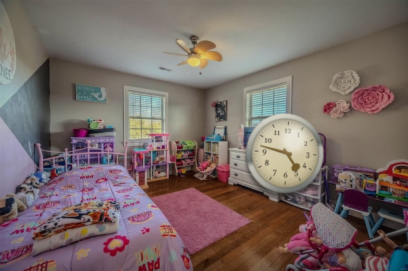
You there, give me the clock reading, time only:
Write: 4:47
